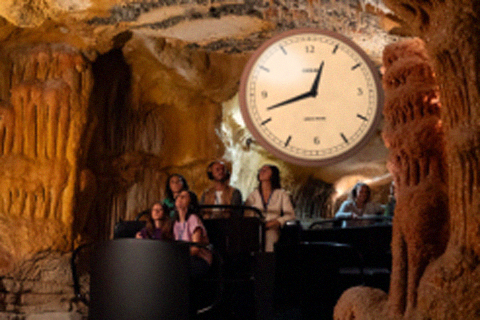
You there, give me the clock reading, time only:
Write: 12:42
